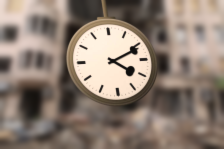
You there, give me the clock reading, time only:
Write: 4:11
